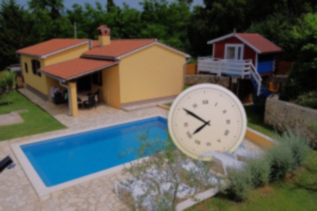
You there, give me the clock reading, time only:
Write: 7:51
